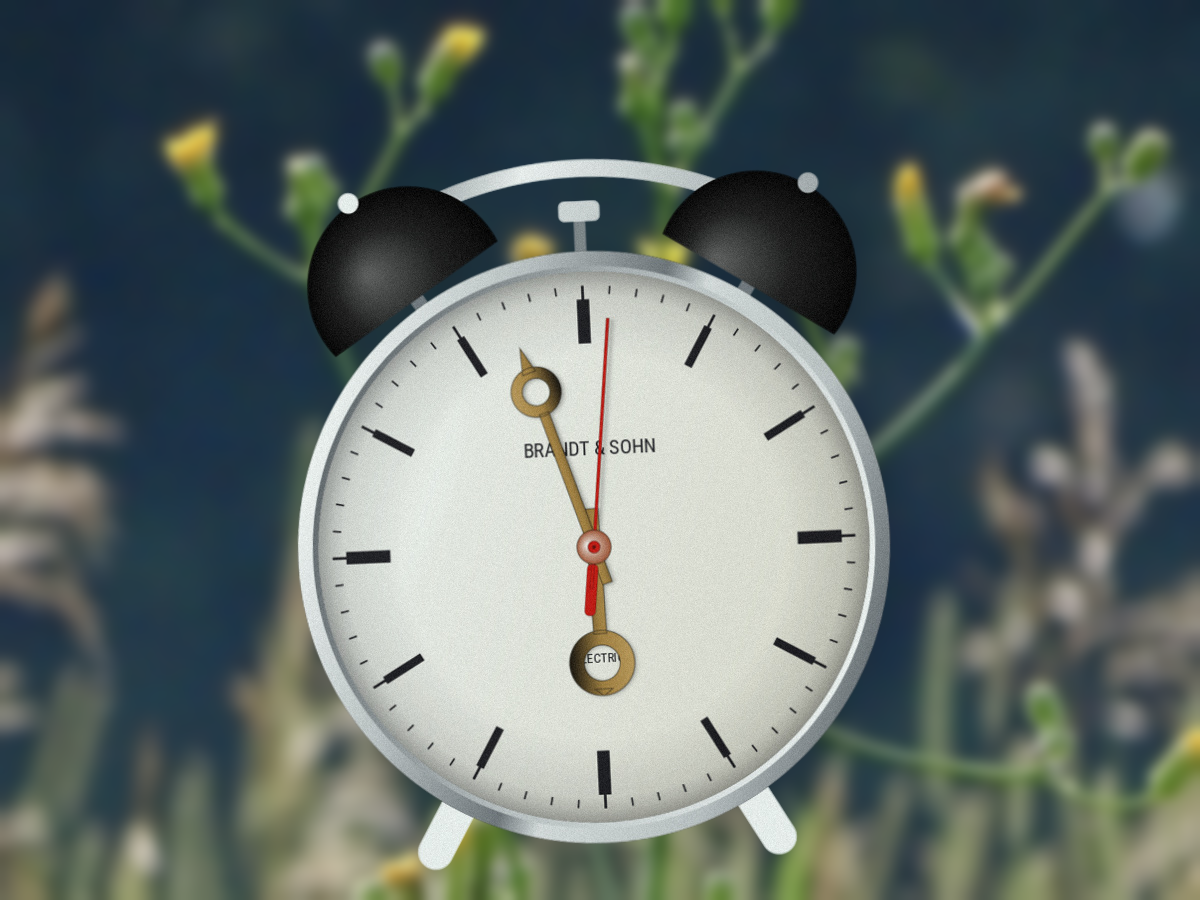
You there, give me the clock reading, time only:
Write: 5:57:01
